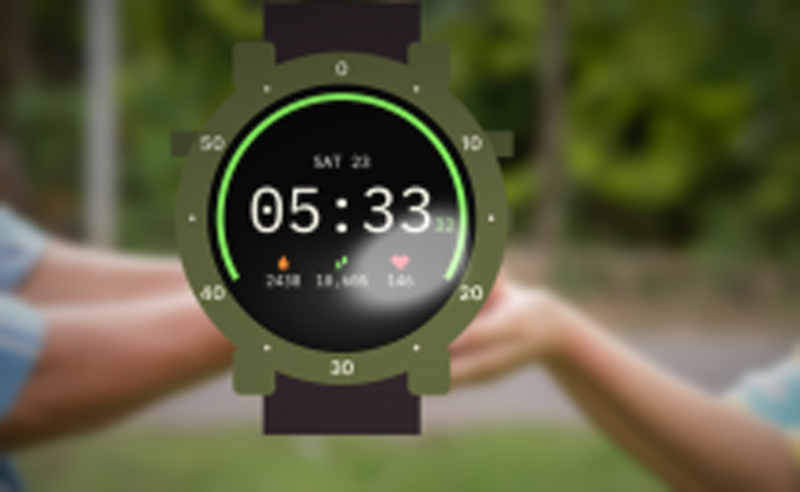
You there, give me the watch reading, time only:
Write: 5:33
